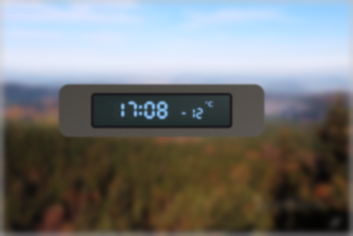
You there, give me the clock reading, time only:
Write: 17:08
